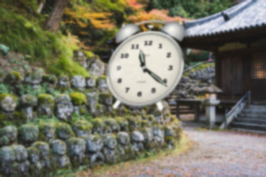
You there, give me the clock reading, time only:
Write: 11:21
